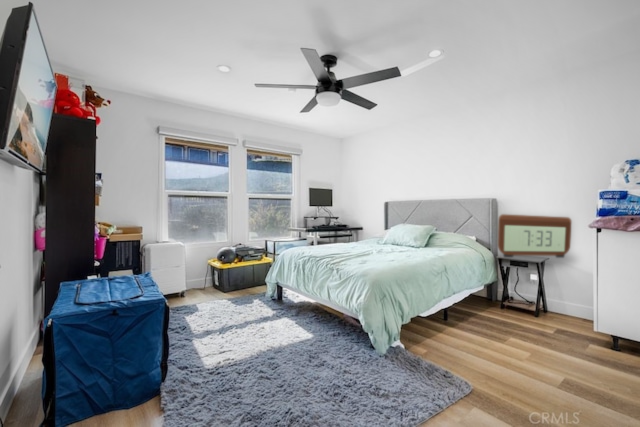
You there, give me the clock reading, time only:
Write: 7:33
